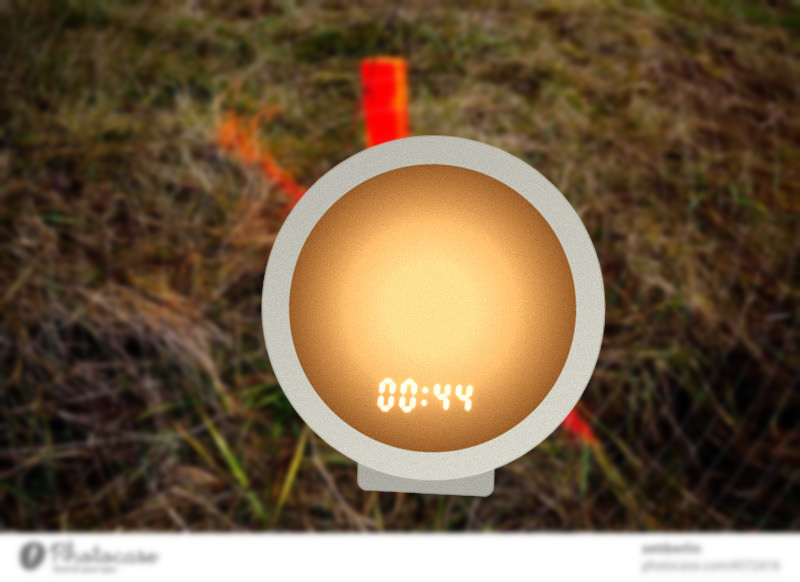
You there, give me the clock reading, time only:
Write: 0:44
